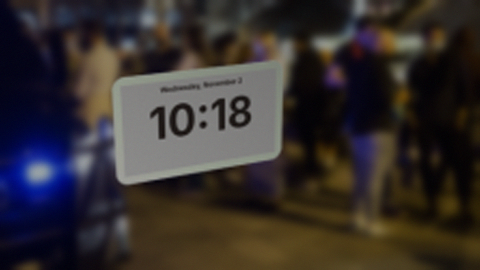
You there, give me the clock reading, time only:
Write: 10:18
